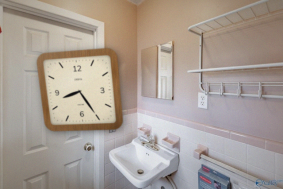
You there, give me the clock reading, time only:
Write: 8:25
